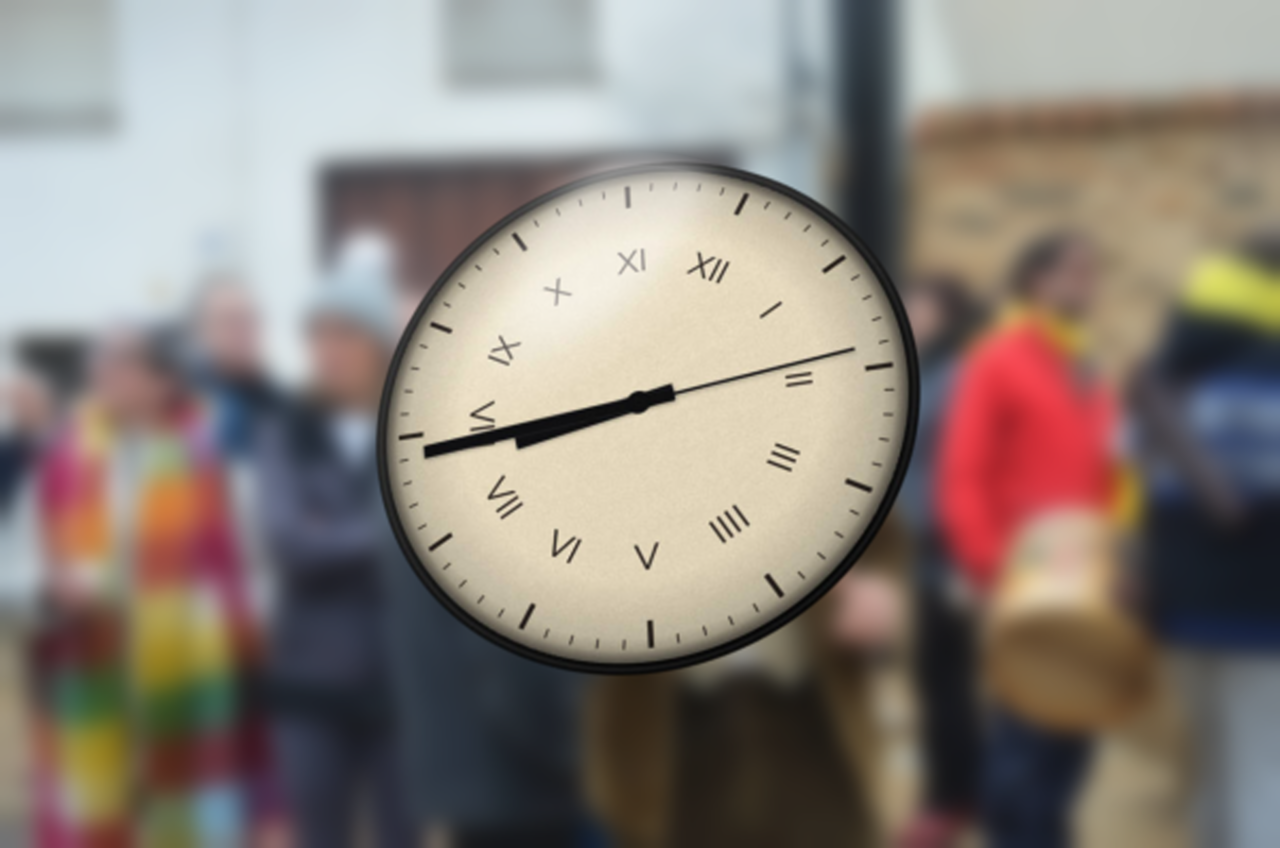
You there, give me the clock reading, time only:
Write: 7:39:09
